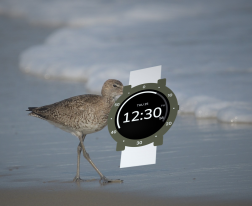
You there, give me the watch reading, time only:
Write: 12:30
